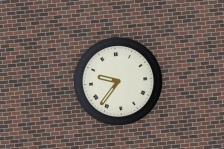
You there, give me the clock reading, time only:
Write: 9:37
